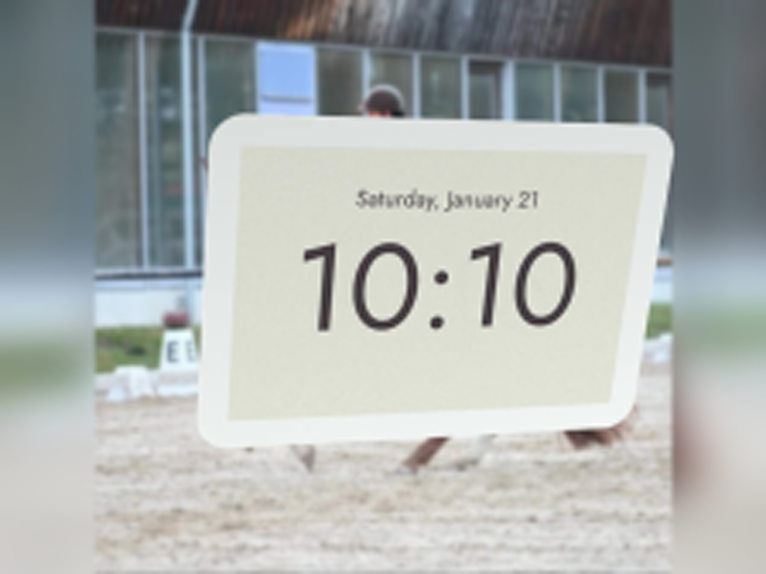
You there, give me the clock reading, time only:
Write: 10:10
